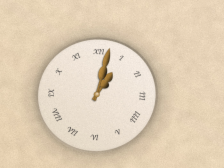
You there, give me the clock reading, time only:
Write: 1:02
